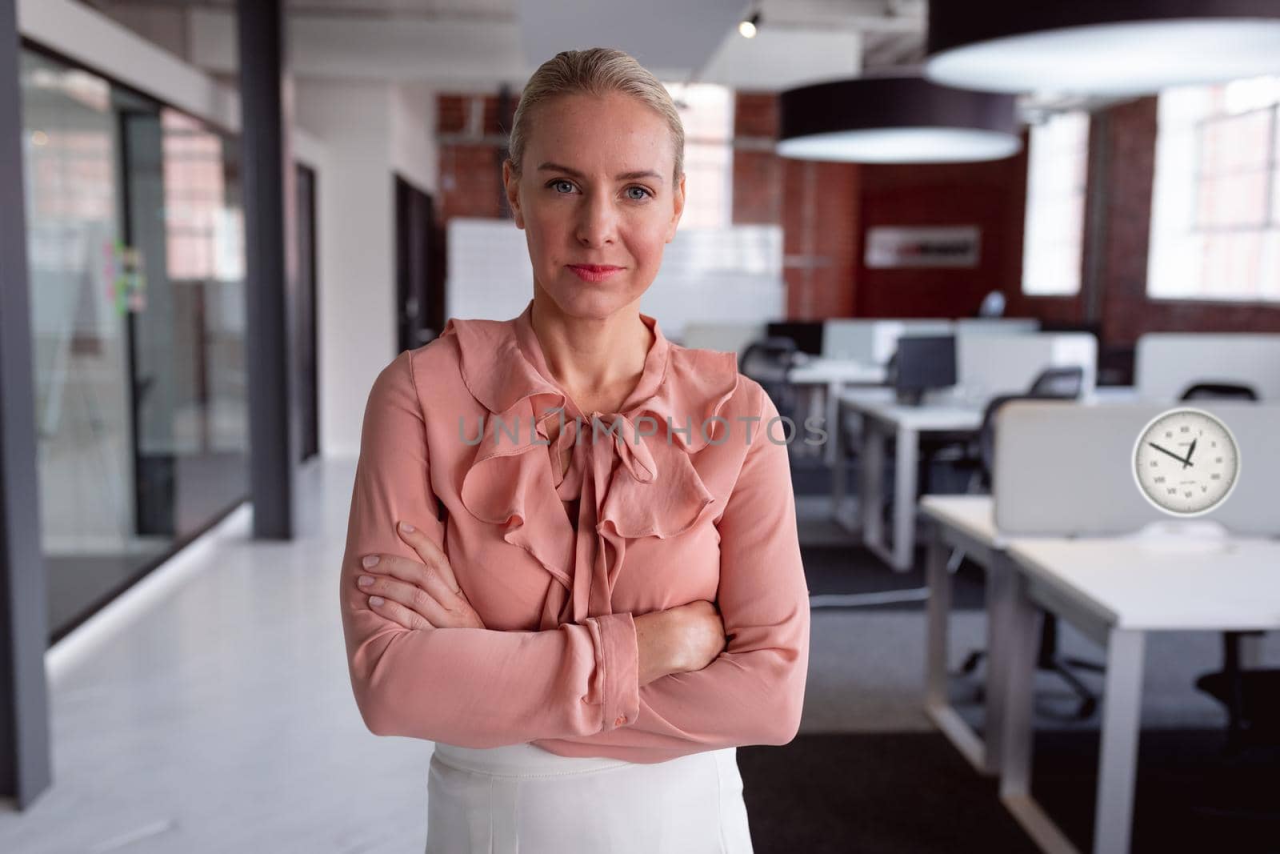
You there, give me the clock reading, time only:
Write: 12:50
